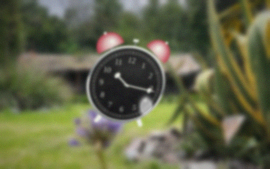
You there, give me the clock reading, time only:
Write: 10:16
